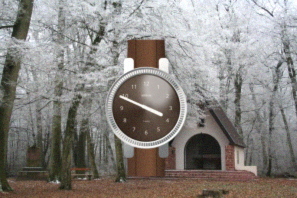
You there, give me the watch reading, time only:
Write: 3:49
